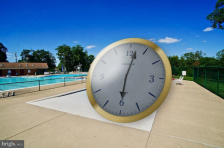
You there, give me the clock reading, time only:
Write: 6:02
